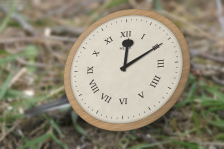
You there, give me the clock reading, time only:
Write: 12:10
